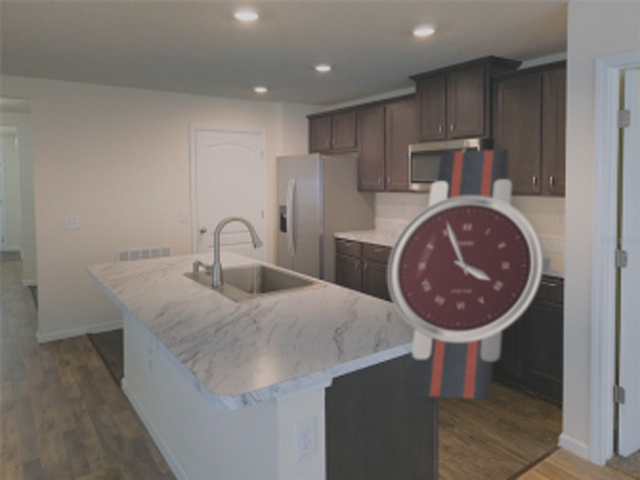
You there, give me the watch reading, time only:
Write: 3:56
